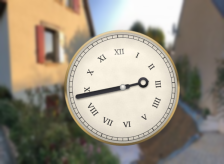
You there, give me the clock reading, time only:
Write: 2:44
